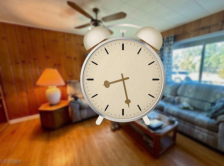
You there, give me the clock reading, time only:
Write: 8:28
